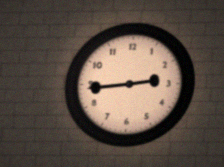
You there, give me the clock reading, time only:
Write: 2:44
